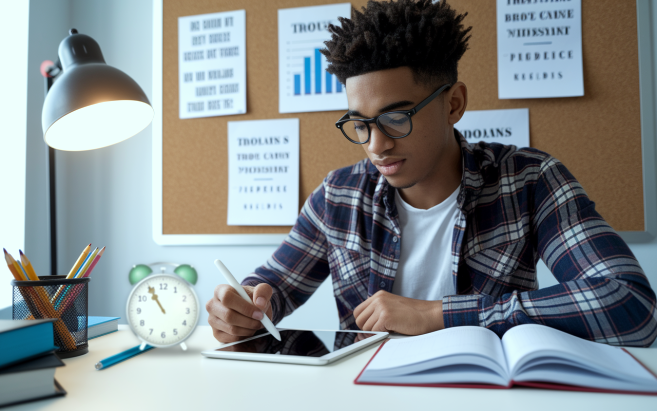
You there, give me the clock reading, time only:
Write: 10:55
